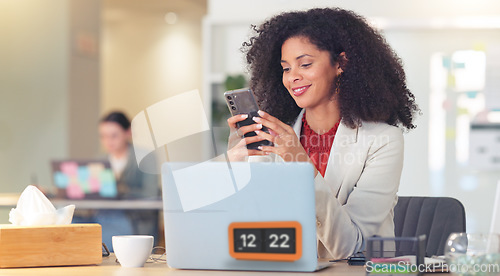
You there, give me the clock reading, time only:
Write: 12:22
